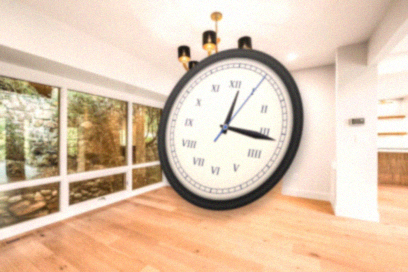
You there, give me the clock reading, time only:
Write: 12:16:05
